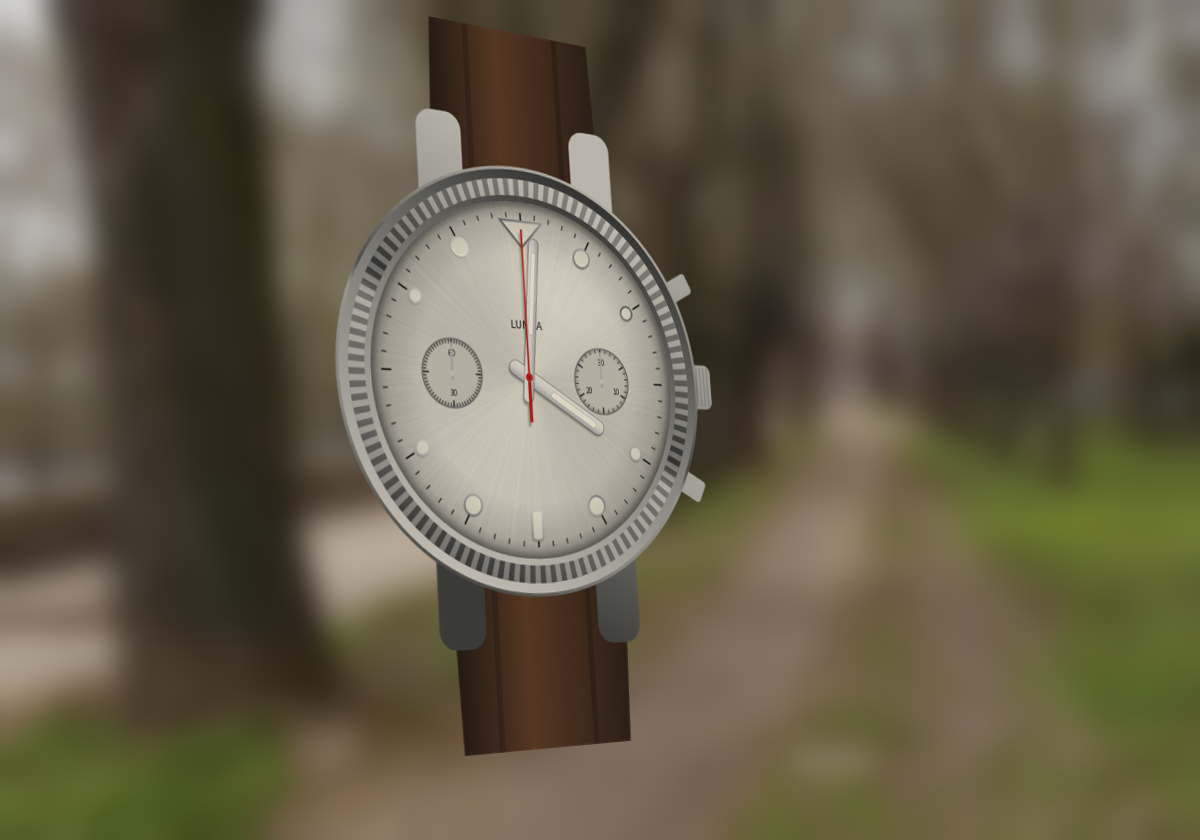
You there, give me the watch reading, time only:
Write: 4:01
